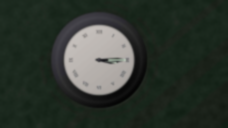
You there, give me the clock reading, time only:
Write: 3:15
